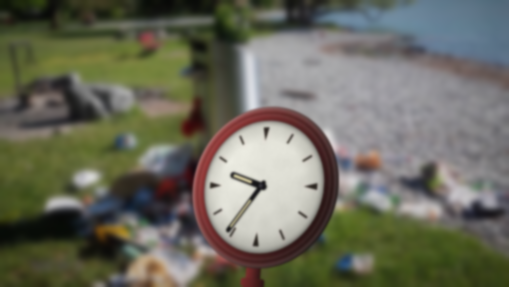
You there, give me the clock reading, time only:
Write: 9:36
